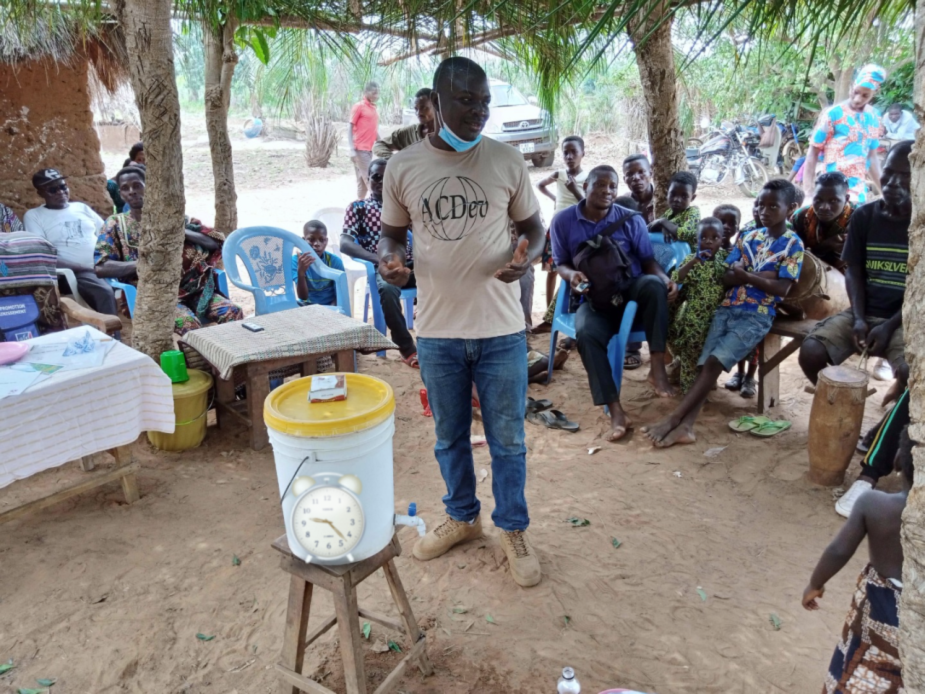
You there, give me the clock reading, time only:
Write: 9:23
